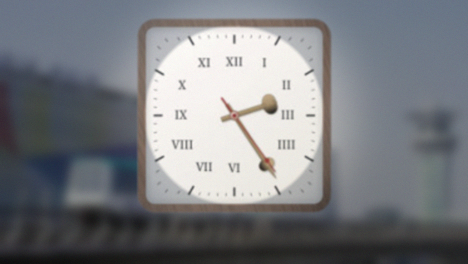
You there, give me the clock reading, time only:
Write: 2:24:24
